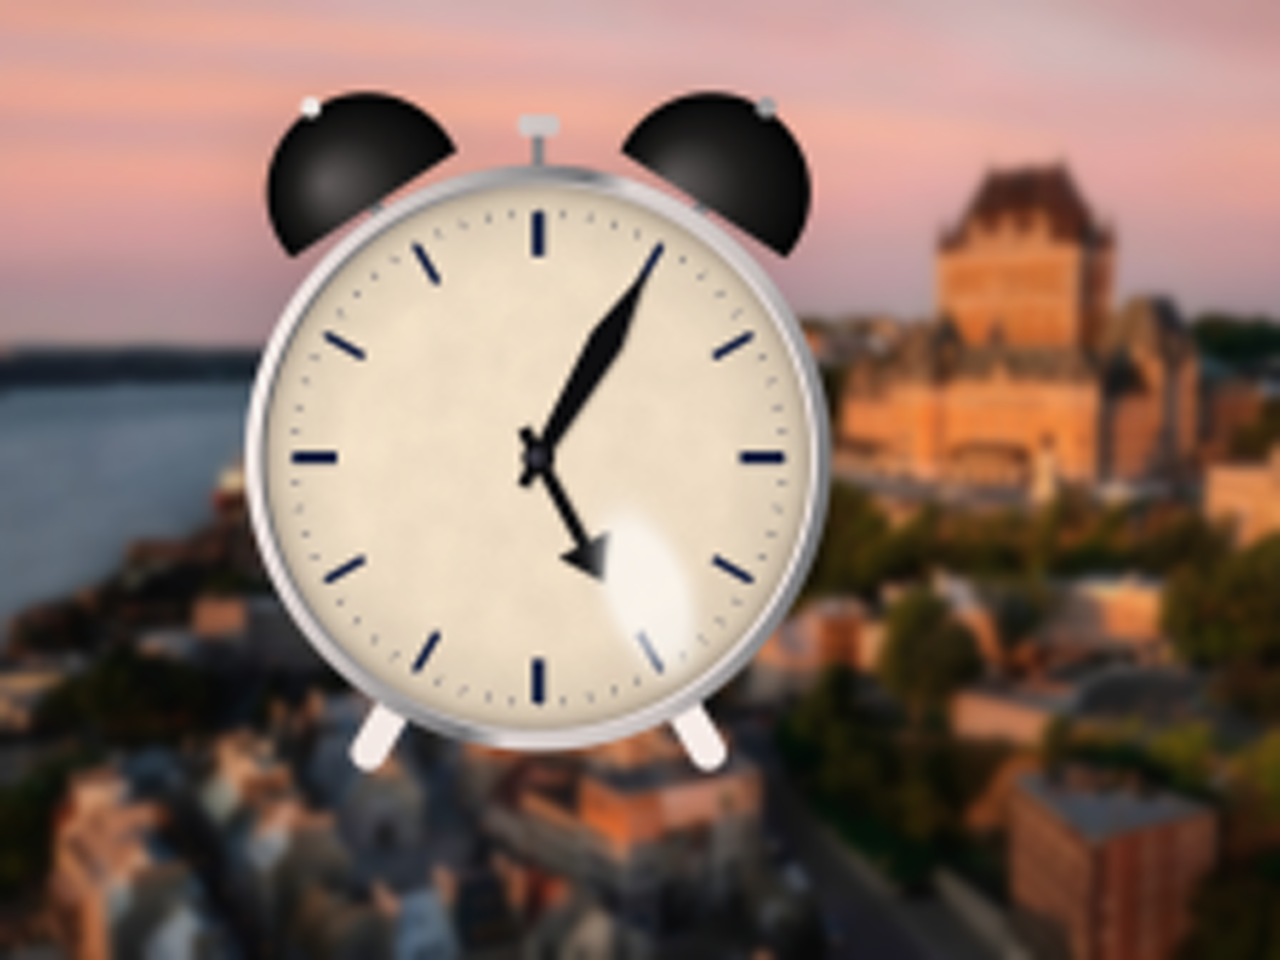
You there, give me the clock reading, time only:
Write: 5:05
